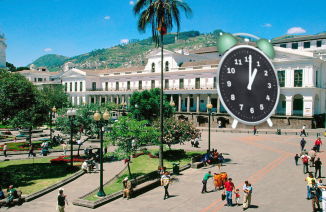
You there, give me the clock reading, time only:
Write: 1:01
